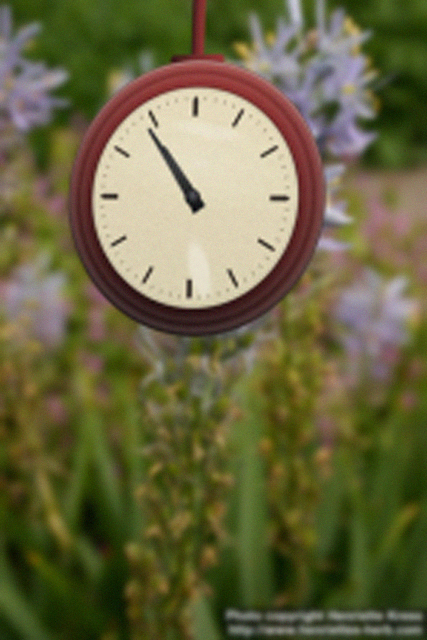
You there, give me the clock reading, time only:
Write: 10:54
